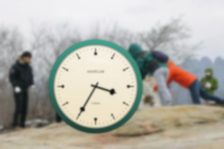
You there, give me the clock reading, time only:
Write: 3:35
